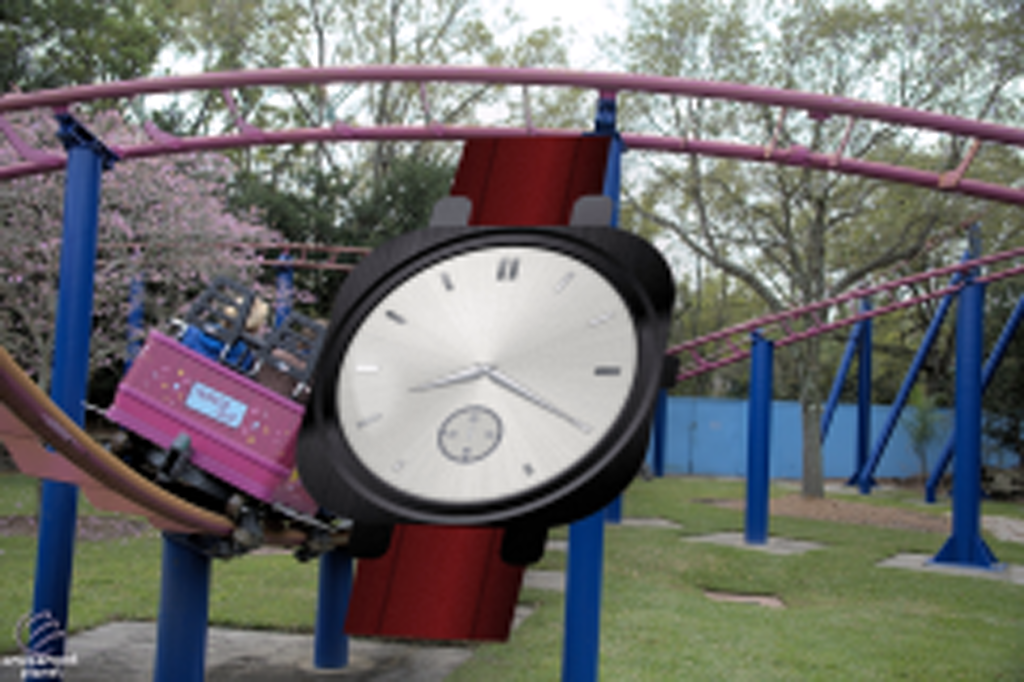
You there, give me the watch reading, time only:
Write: 8:20
